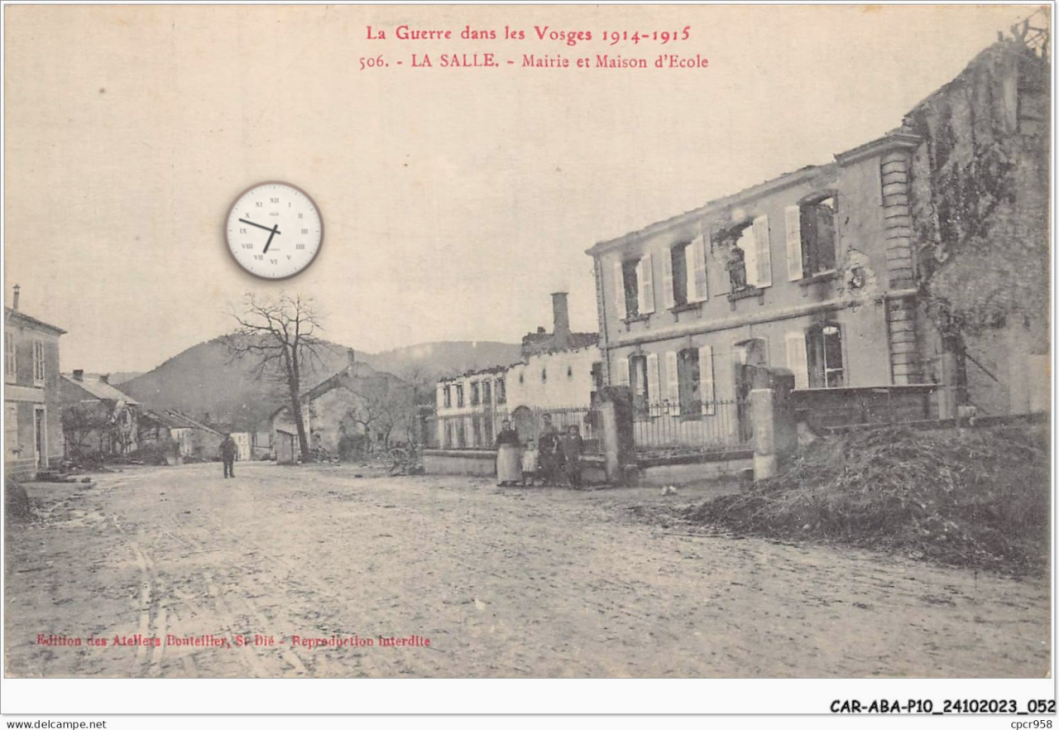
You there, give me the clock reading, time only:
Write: 6:48
